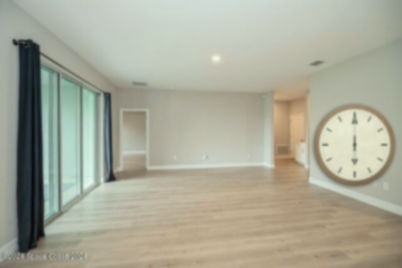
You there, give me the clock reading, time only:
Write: 6:00
